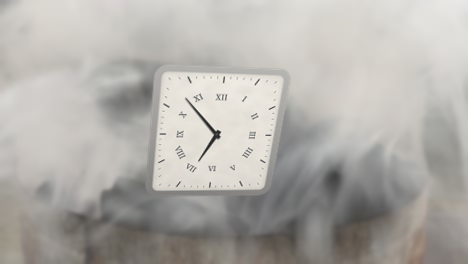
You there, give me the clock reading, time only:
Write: 6:53
